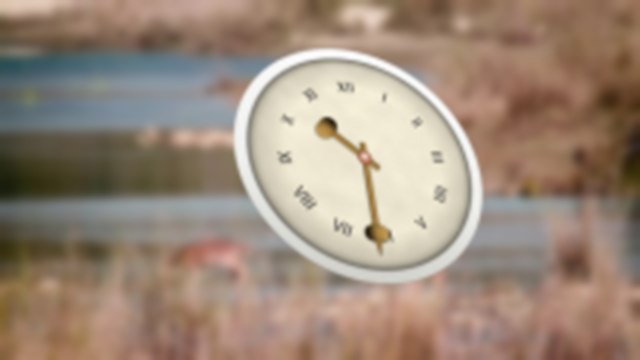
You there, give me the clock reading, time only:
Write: 10:31
